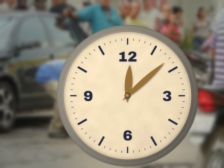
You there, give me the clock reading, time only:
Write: 12:08
